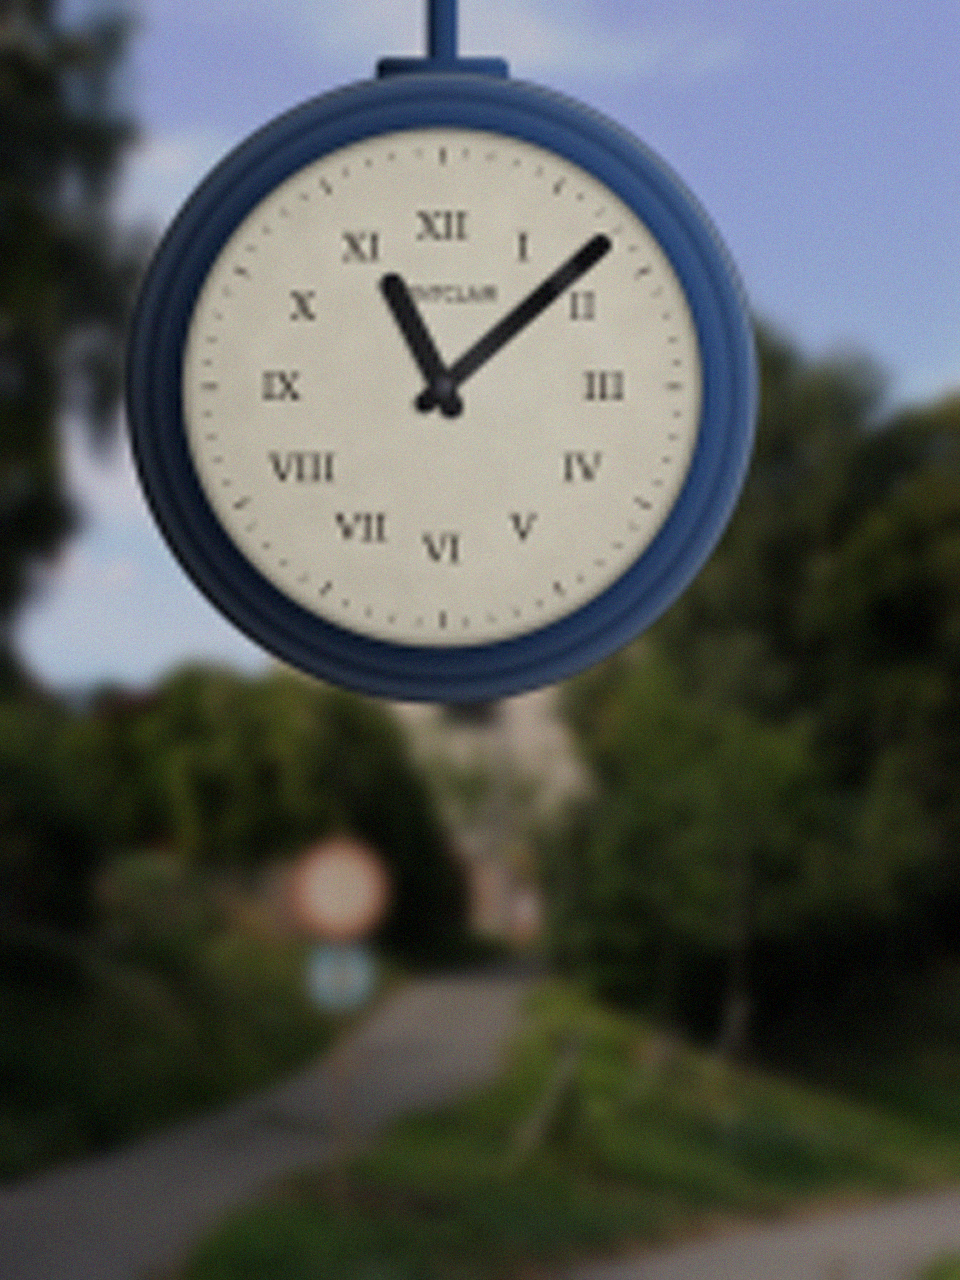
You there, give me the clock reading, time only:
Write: 11:08
